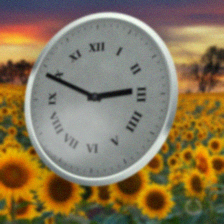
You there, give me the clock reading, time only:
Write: 2:49
